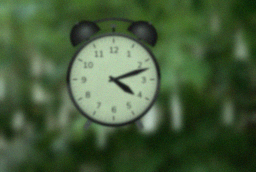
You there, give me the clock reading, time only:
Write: 4:12
